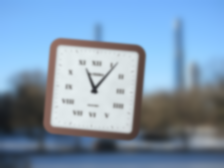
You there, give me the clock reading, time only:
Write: 11:06
